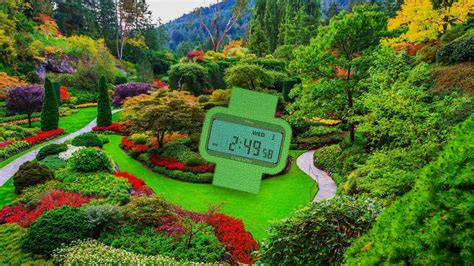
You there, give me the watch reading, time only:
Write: 2:49:58
